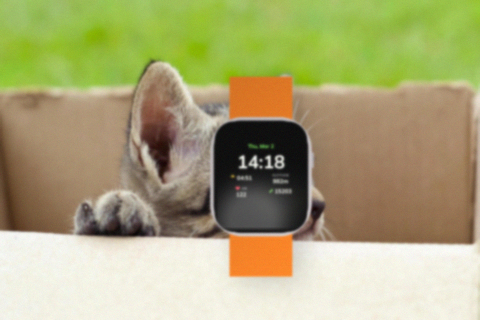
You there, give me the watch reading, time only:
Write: 14:18
